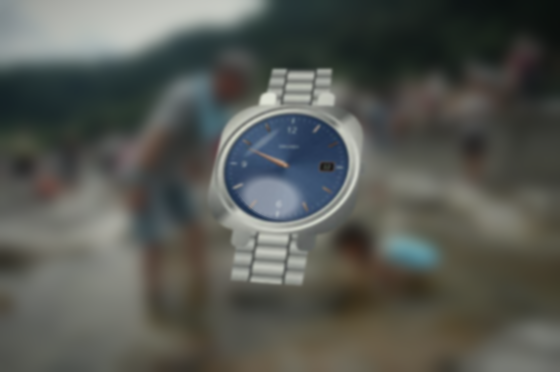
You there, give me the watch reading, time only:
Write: 9:49
